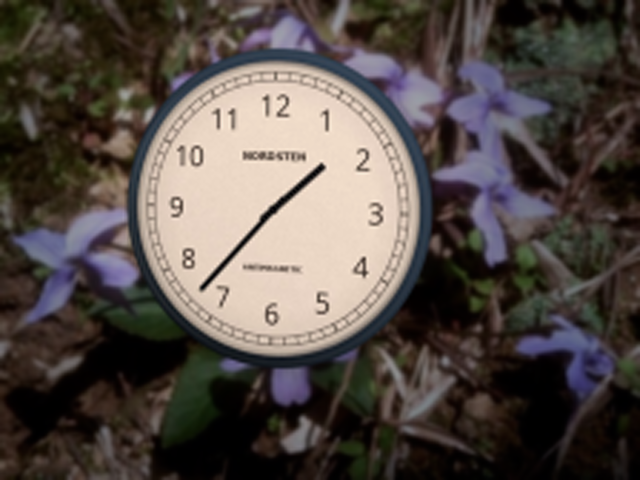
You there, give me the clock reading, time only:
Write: 1:37
